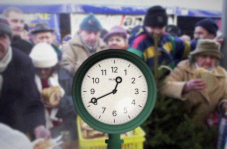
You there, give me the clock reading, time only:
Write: 12:41
